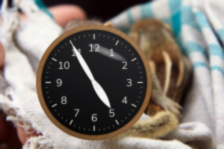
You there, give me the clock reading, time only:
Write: 4:55
